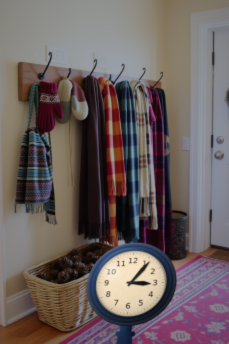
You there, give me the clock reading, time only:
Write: 3:06
